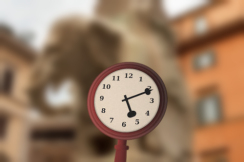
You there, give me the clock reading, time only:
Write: 5:11
